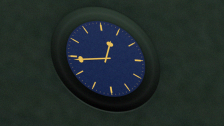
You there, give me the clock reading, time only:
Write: 12:44
